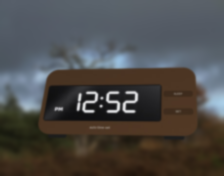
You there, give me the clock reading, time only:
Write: 12:52
